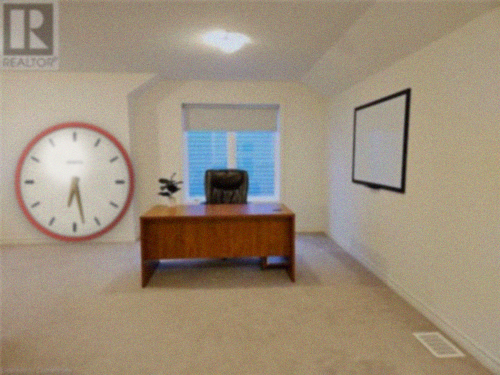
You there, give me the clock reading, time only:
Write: 6:28
